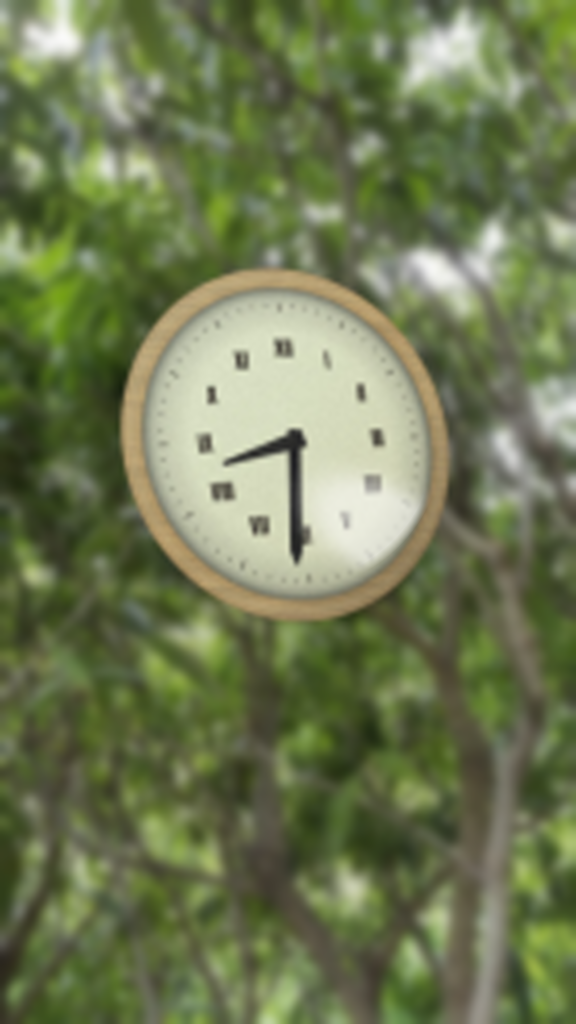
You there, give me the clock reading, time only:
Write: 8:31
